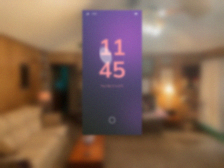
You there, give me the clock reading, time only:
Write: 11:45
